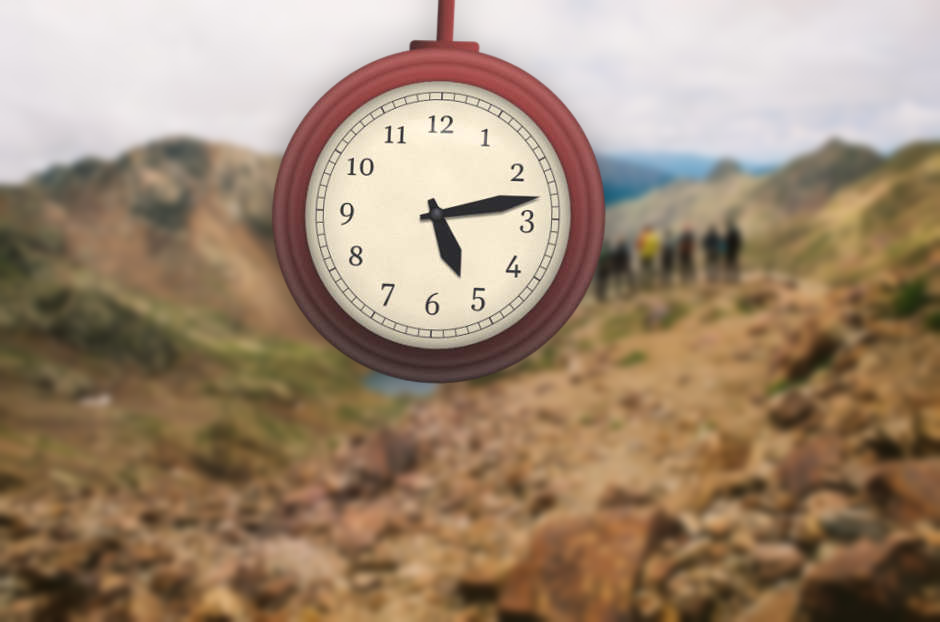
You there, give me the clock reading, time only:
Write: 5:13
